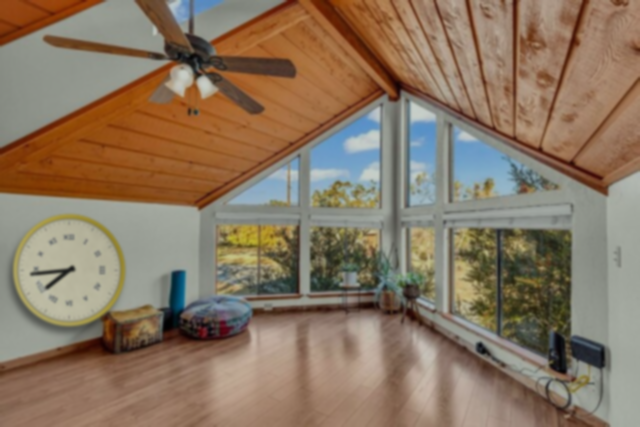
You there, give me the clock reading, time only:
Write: 7:44
